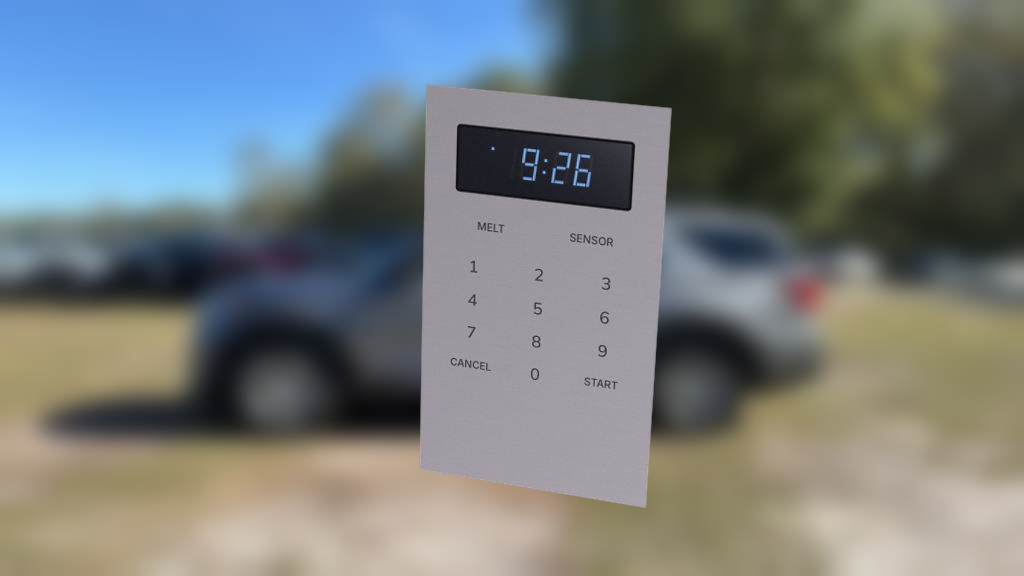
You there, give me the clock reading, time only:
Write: 9:26
